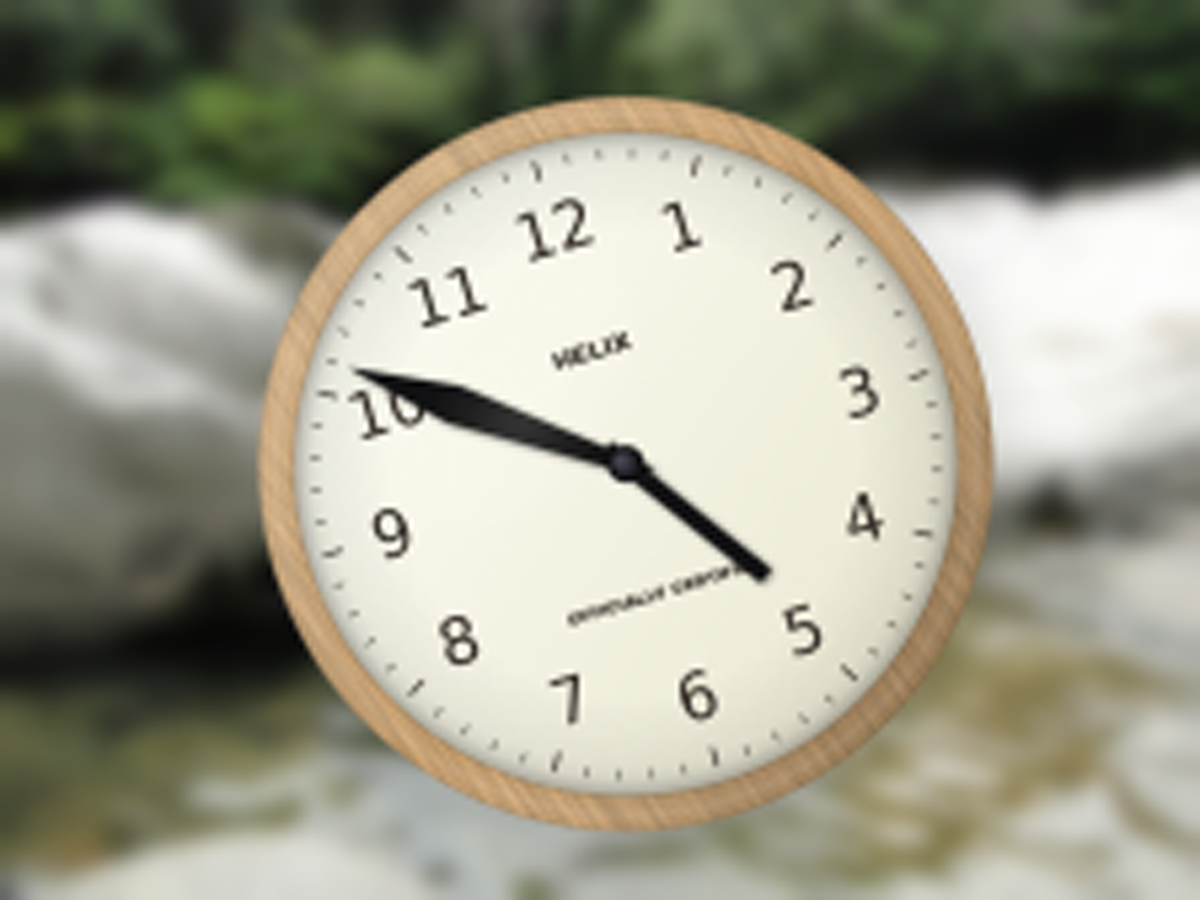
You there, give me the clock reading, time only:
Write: 4:51
